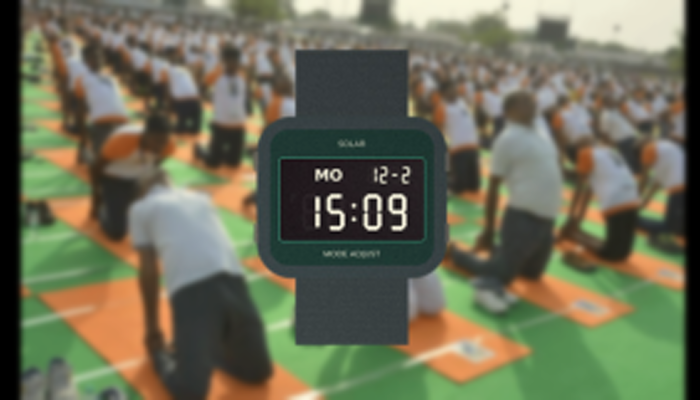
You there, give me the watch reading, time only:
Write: 15:09
